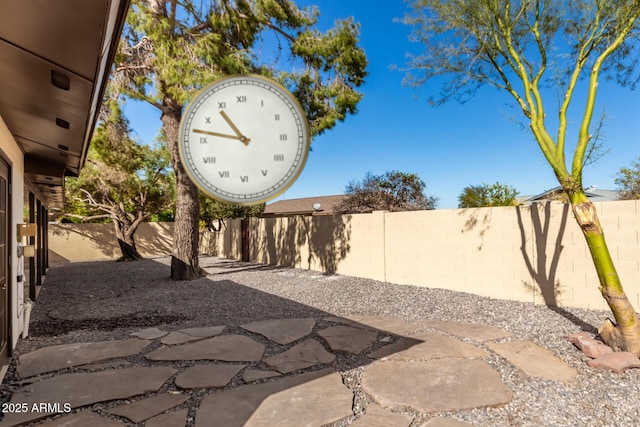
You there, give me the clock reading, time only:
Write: 10:47
